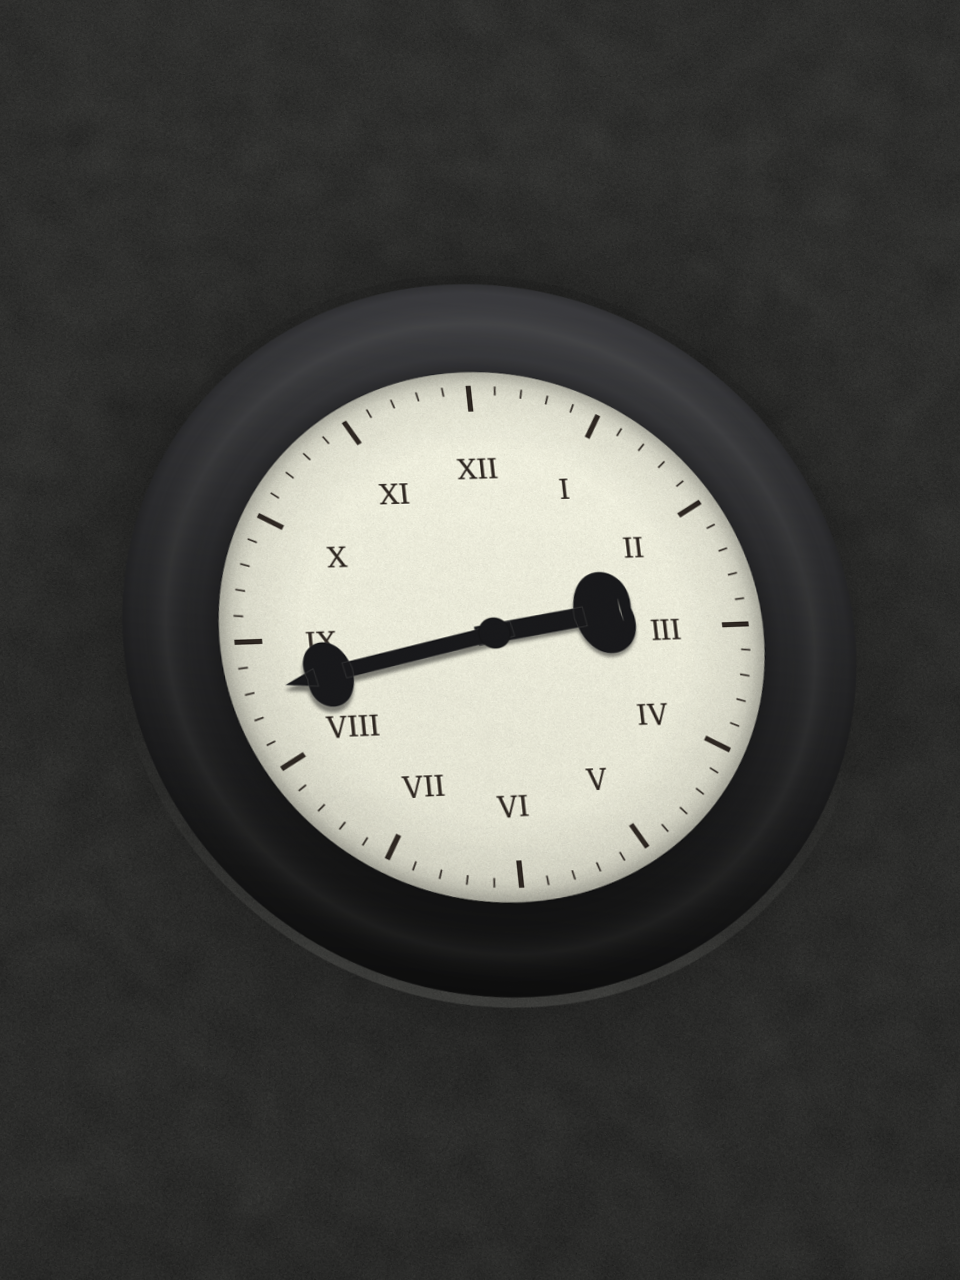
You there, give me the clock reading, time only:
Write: 2:43
